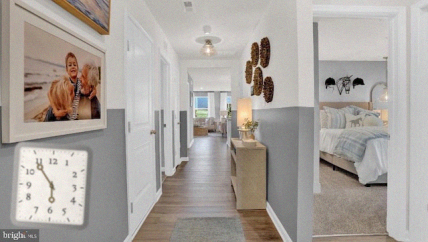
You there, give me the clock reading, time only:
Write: 5:54
